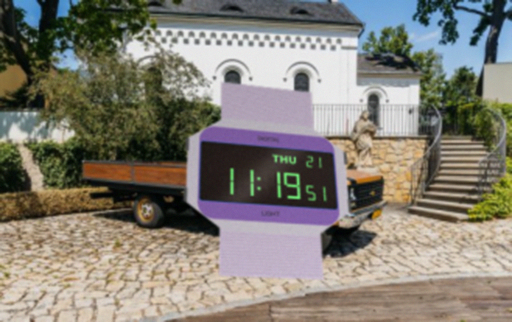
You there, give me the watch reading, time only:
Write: 11:19:51
